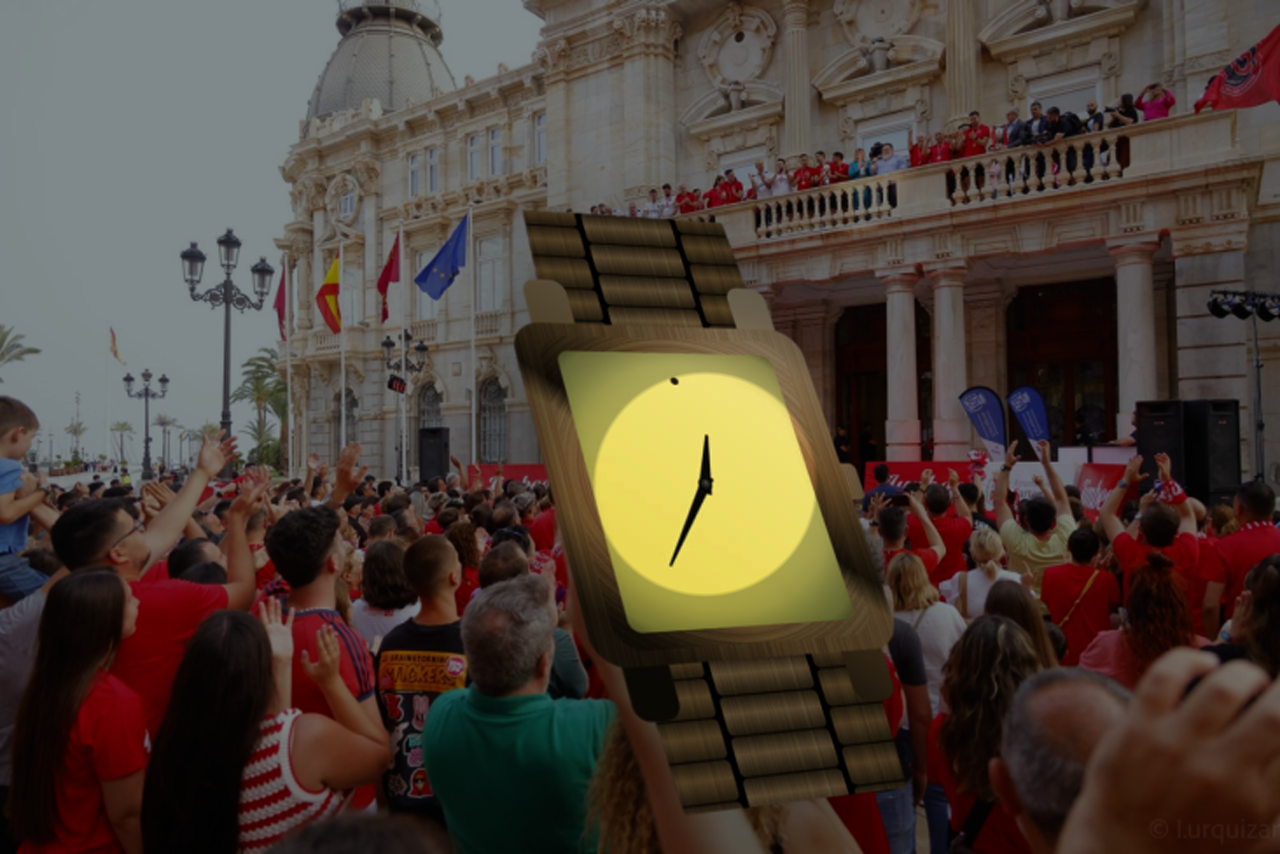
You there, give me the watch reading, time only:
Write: 12:36
